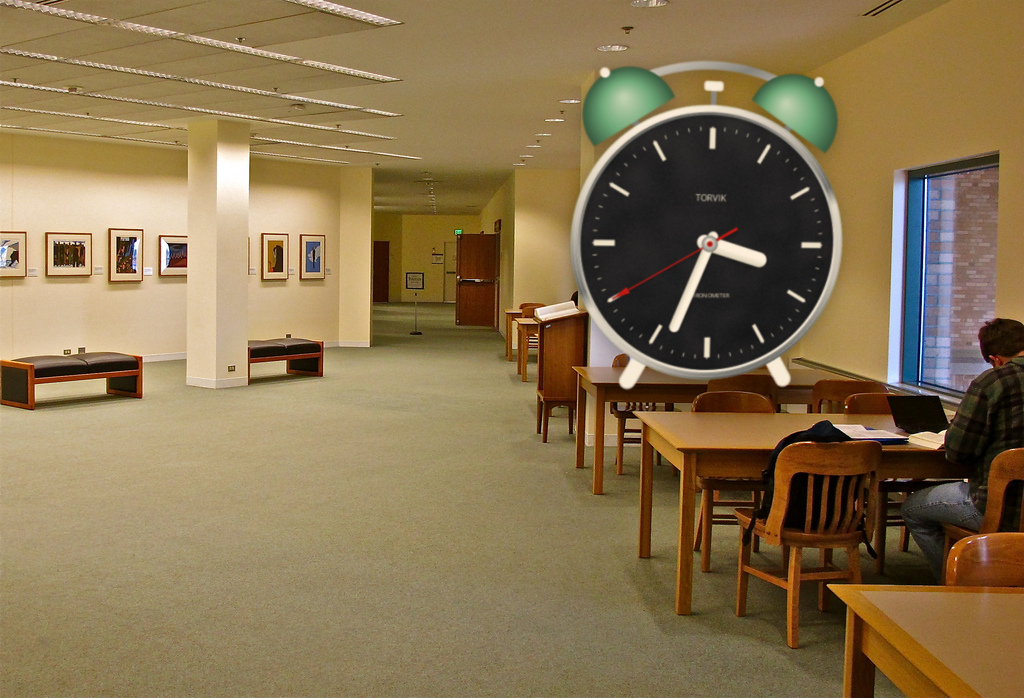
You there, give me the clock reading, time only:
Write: 3:33:40
